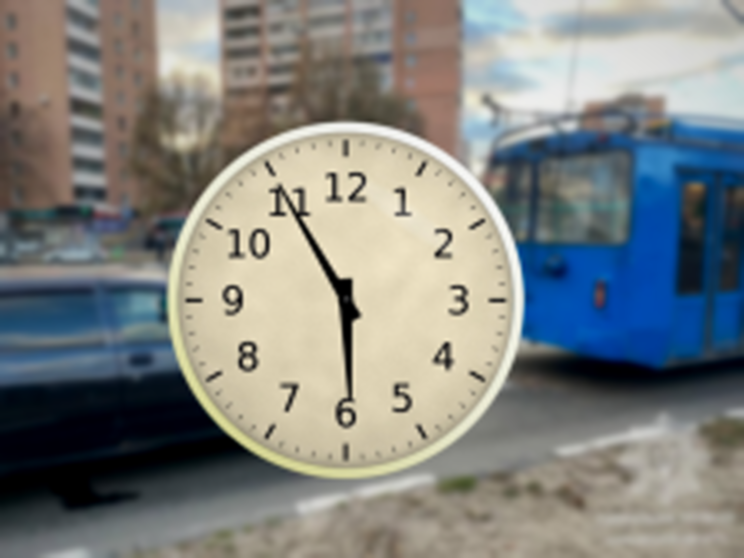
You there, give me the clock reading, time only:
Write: 5:55
